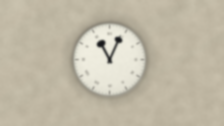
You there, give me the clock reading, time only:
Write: 11:04
